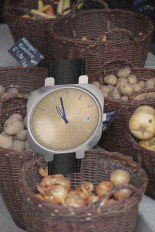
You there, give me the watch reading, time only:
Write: 10:58
